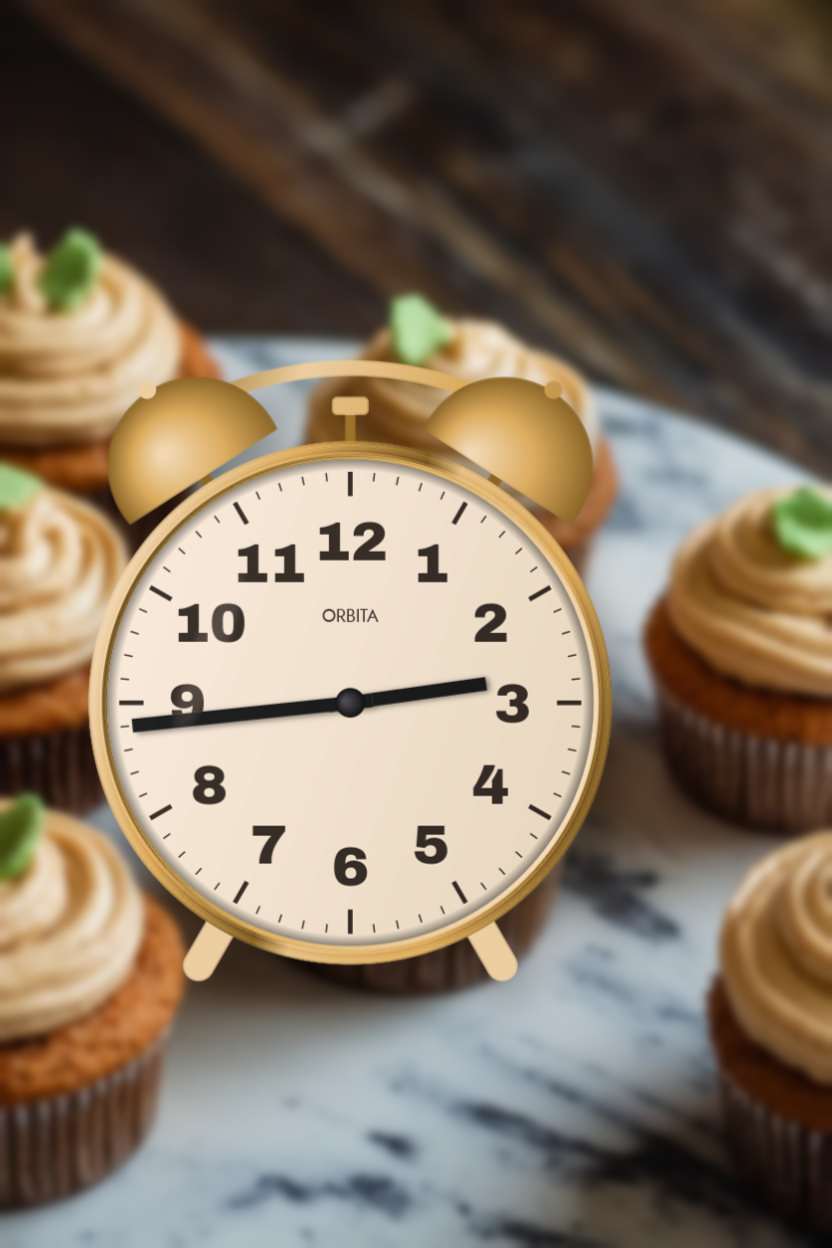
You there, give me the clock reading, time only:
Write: 2:44
